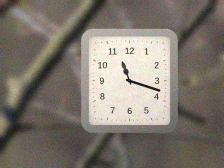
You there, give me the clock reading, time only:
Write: 11:18
